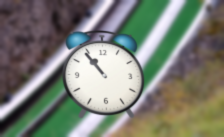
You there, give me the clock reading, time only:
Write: 10:54
